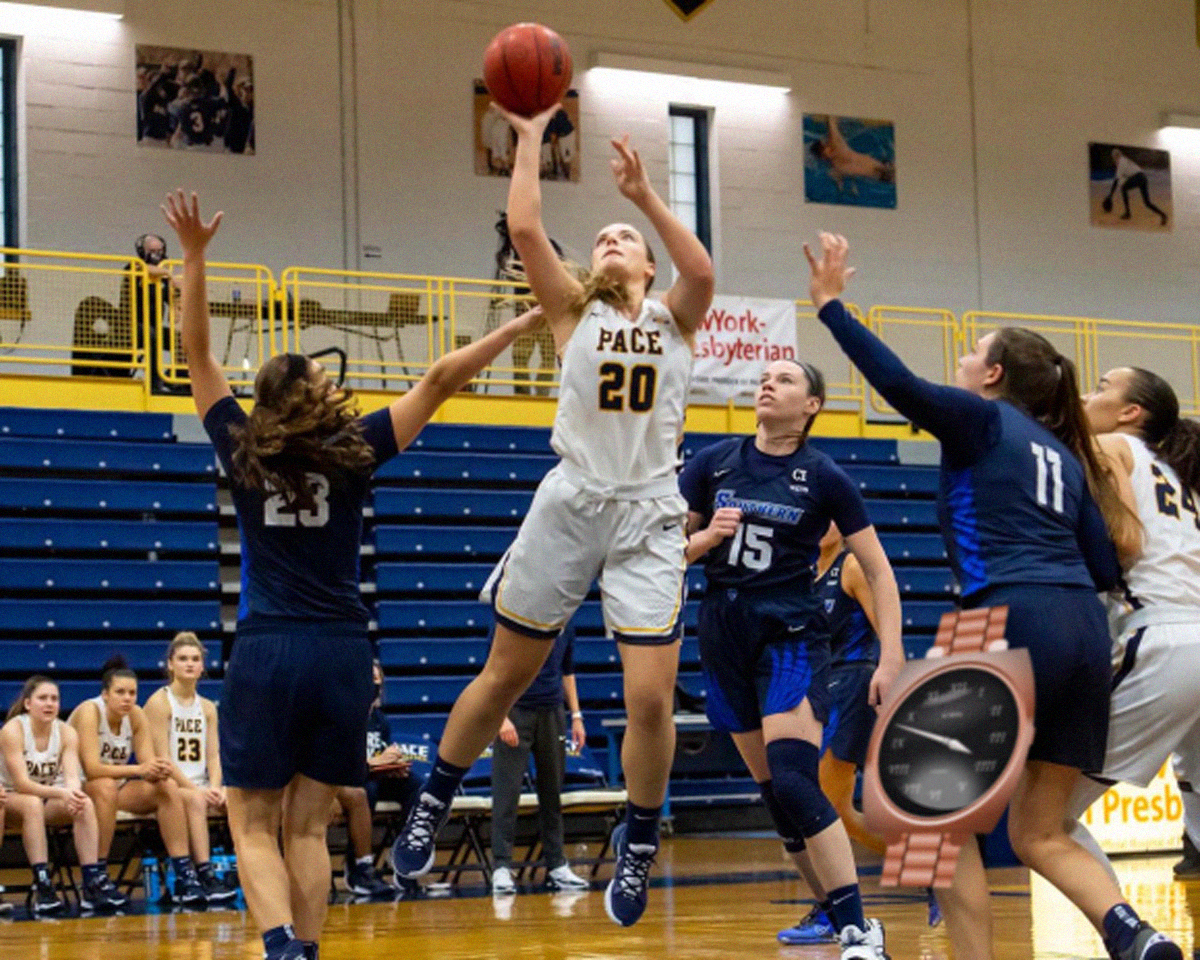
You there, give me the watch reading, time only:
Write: 3:48
